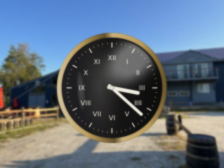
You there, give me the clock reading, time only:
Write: 3:22
